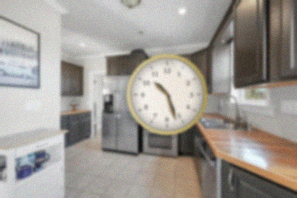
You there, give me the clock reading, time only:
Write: 10:27
